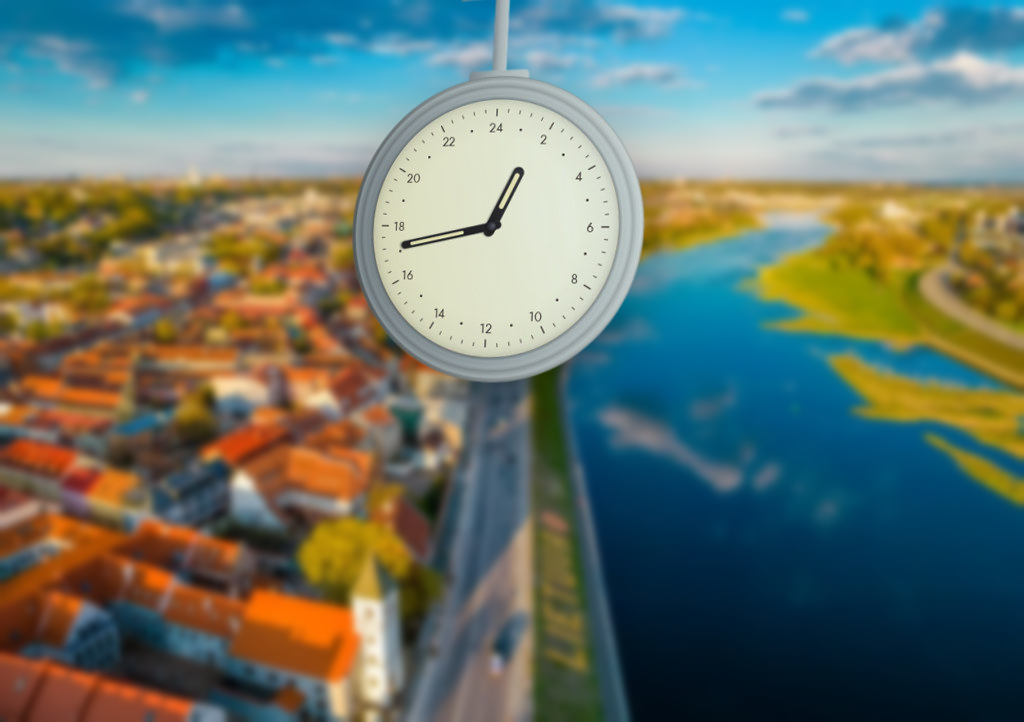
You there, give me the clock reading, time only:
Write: 1:43
